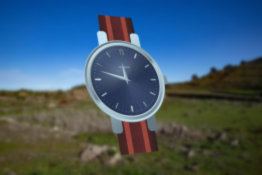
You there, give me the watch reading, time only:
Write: 11:48
